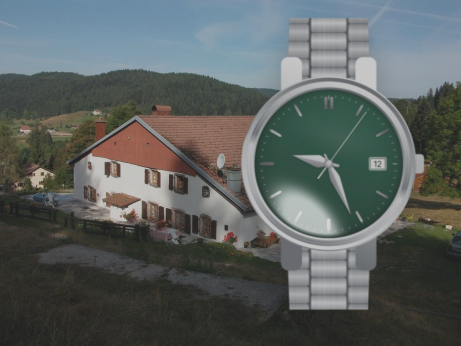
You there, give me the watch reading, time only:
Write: 9:26:06
